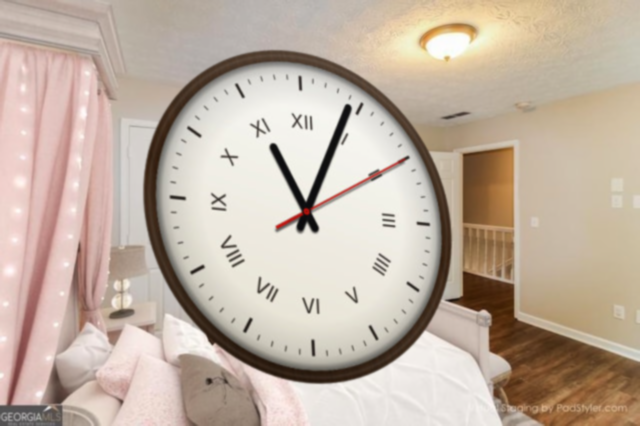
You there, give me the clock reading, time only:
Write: 11:04:10
